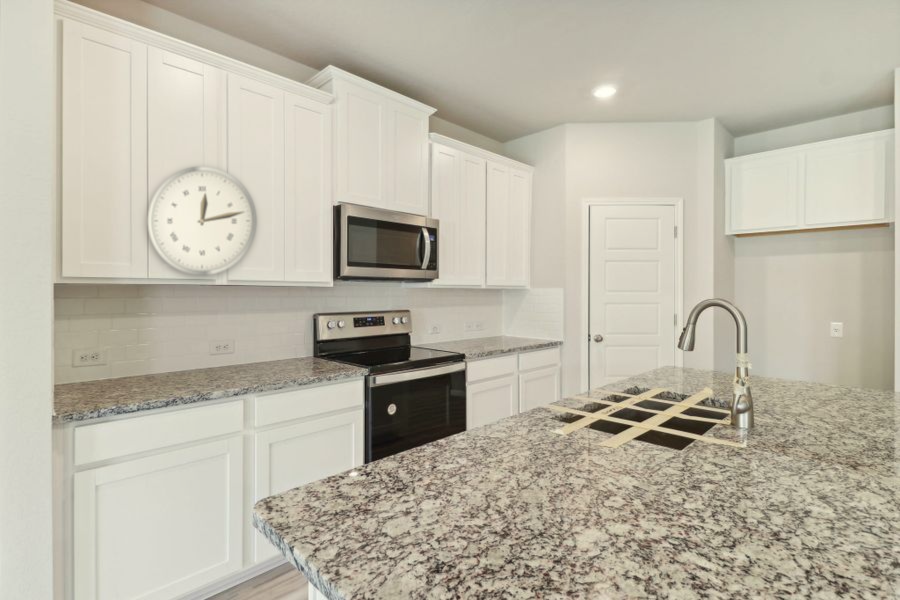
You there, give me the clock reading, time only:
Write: 12:13
